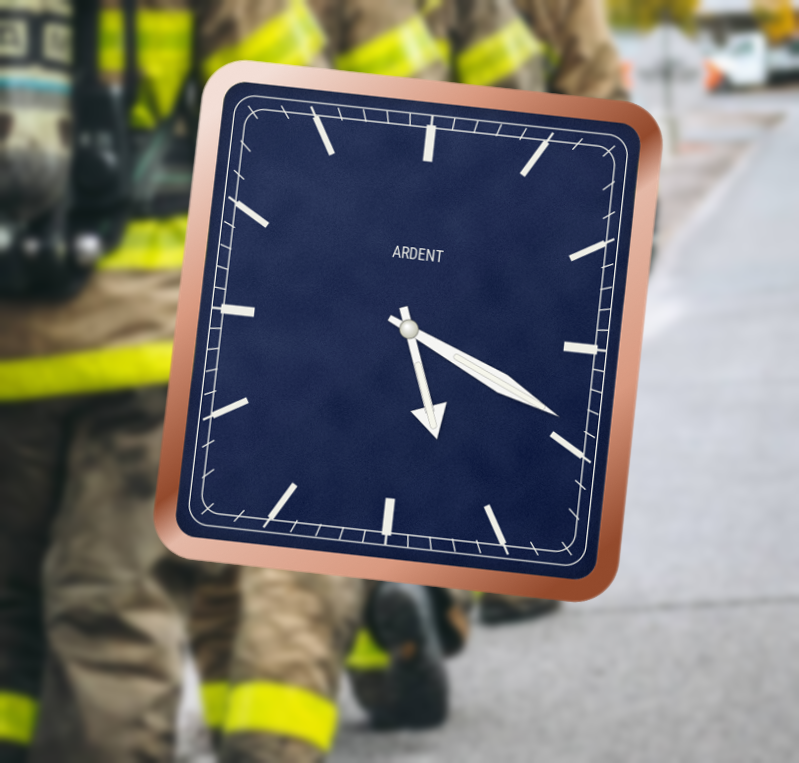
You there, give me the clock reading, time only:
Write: 5:19
